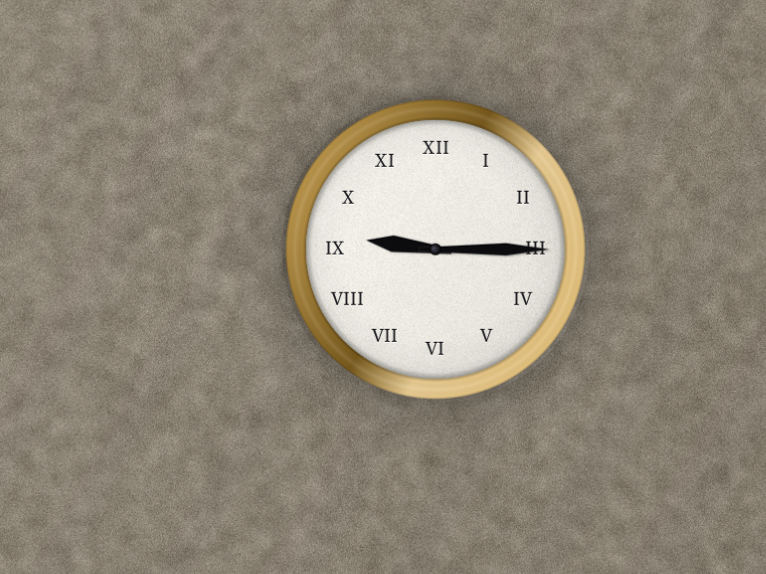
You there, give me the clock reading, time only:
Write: 9:15
